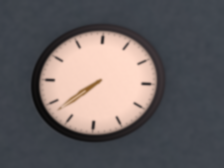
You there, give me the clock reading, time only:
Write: 7:38
